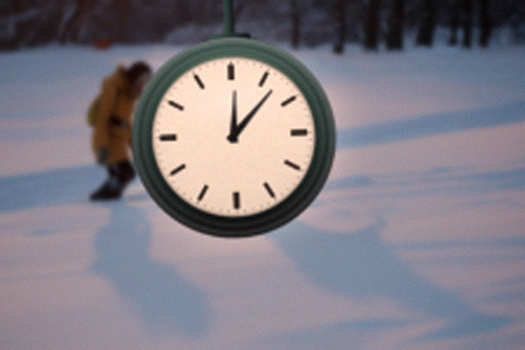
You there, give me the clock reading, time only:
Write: 12:07
